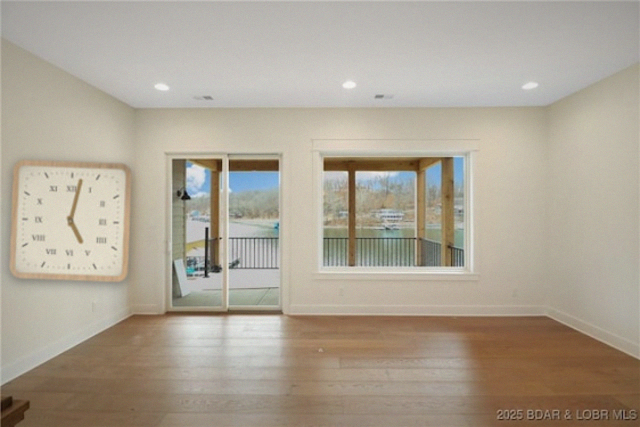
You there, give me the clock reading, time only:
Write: 5:02
